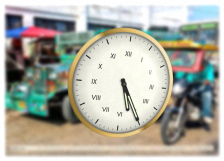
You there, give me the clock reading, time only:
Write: 5:25
